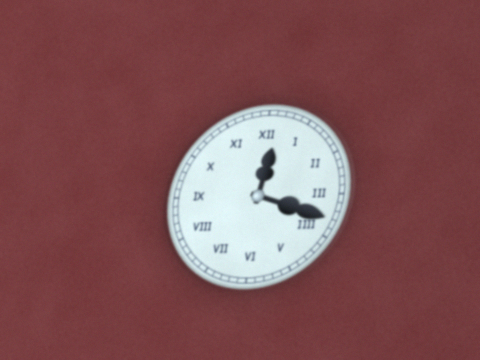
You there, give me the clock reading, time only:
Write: 12:18
